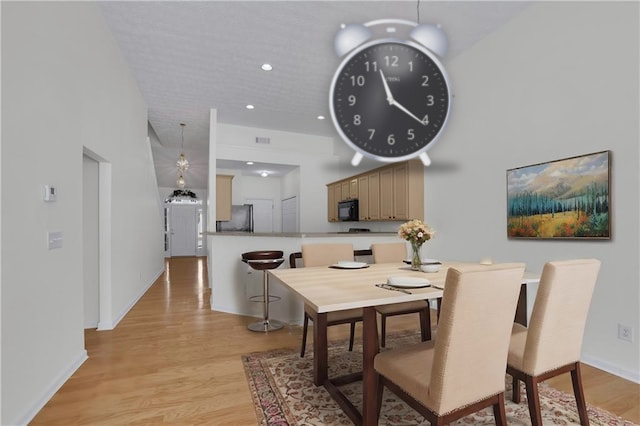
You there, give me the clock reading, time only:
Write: 11:21
